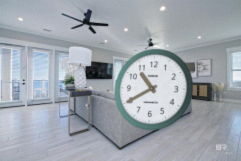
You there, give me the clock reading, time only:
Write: 10:40
